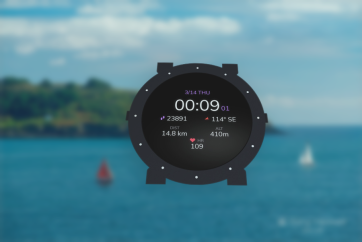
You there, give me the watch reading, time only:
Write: 0:09
